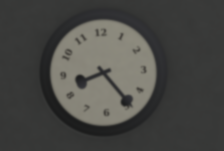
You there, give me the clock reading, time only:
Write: 8:24
